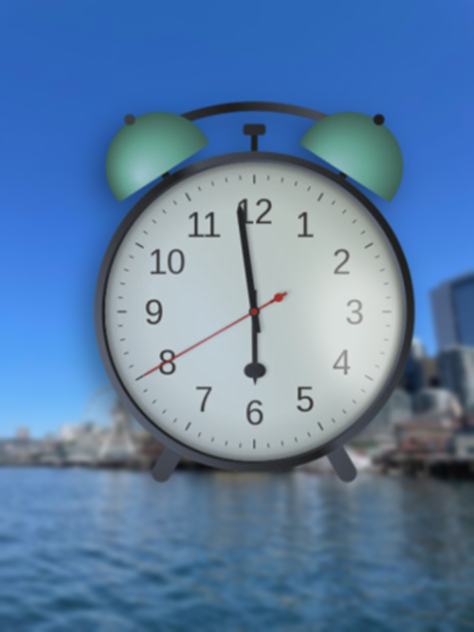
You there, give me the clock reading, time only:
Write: 5:58:40
